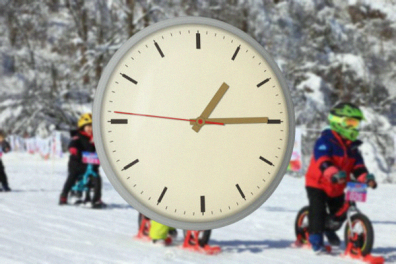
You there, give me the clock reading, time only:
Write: 1:14:46
